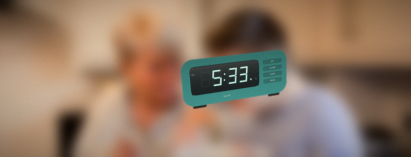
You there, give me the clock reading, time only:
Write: 5:33
